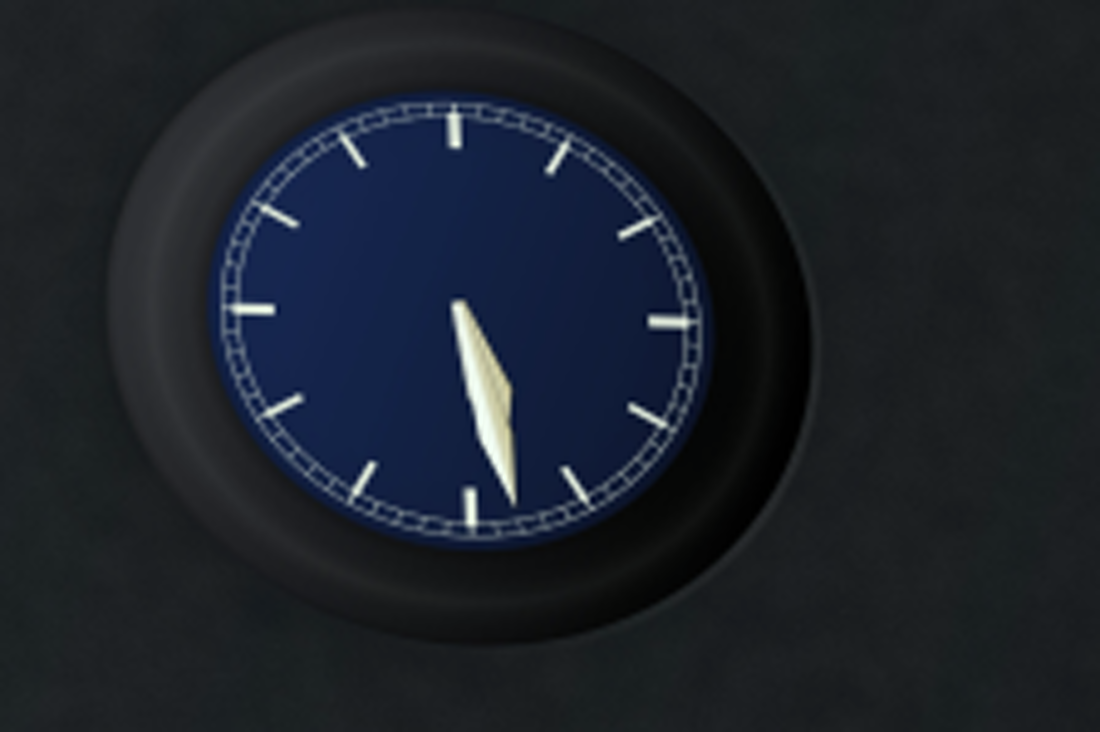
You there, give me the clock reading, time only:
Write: 5:28
